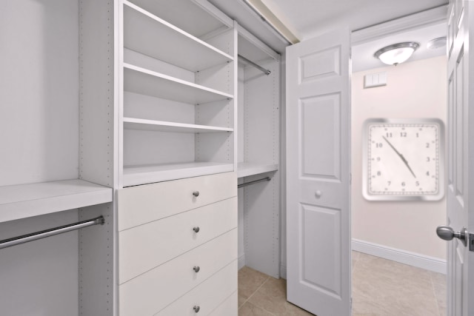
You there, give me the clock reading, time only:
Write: 4:53
